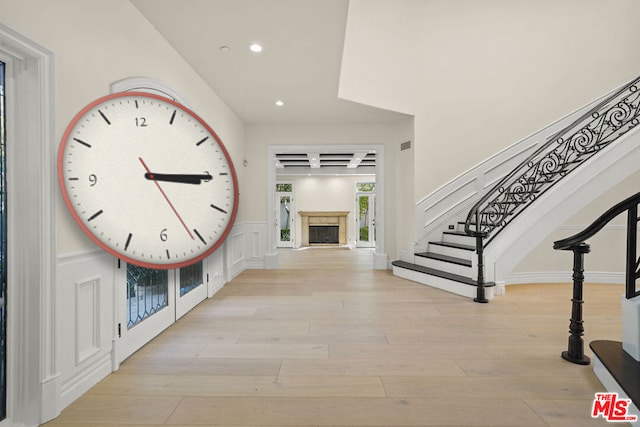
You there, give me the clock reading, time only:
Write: 3:15:26
